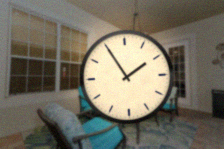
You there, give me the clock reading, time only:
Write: 1:55
